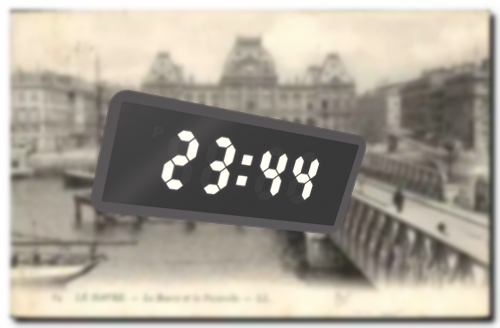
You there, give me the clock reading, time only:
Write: 23:44
